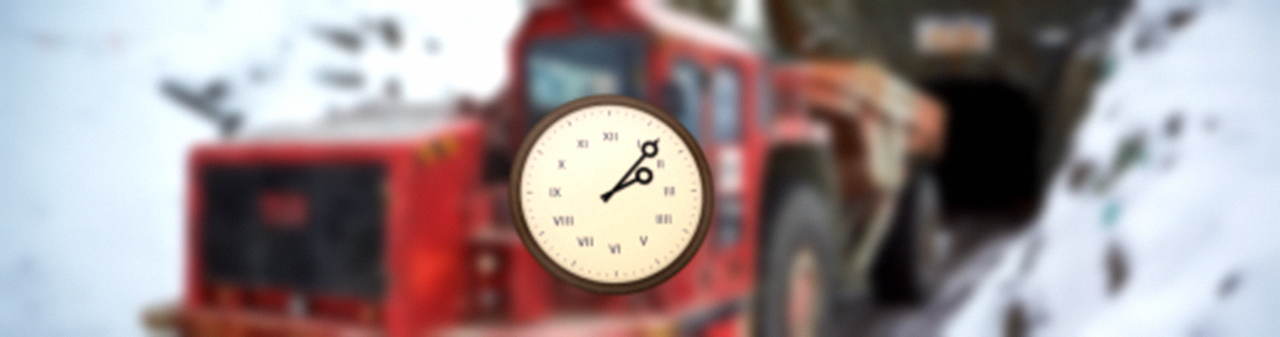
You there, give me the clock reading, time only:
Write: 2:07
